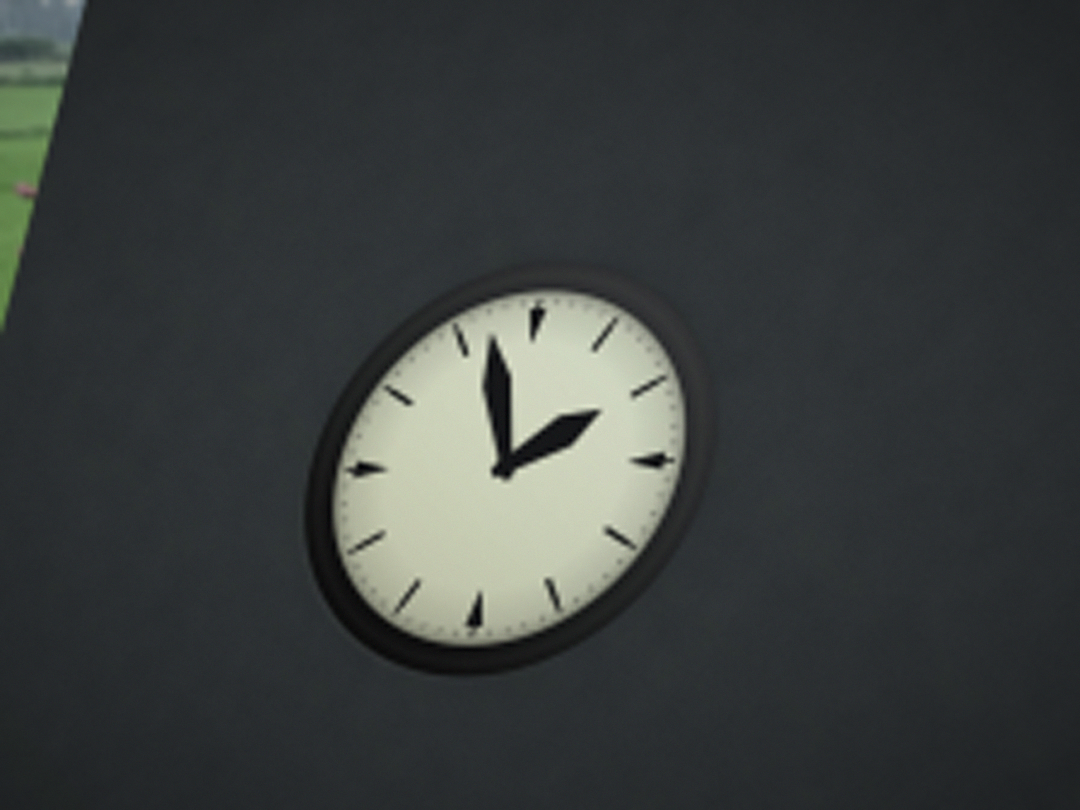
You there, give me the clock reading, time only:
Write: 1:57
